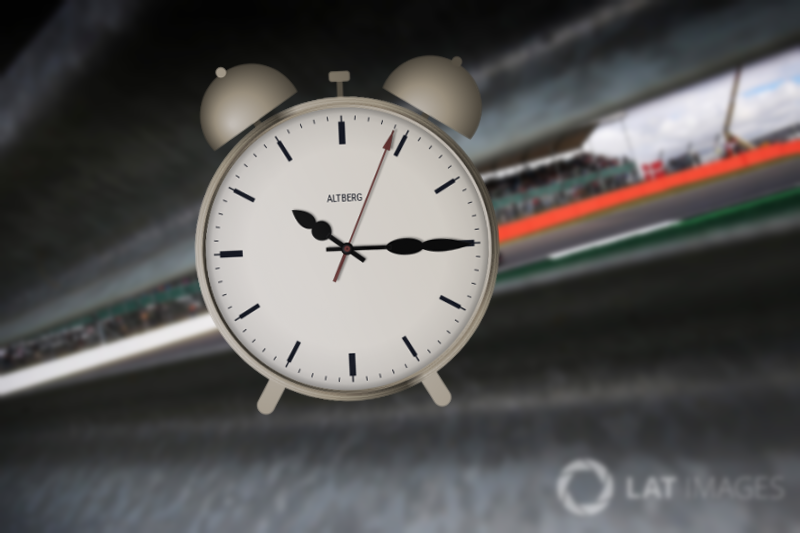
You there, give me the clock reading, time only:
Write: 10:15:04
